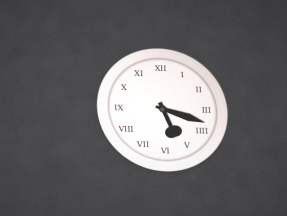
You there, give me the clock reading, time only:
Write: 5:18
